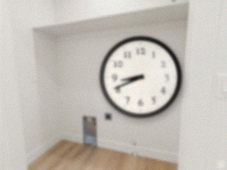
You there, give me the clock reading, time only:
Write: 8:41
